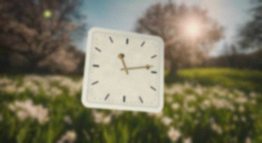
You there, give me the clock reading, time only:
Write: 11:13
